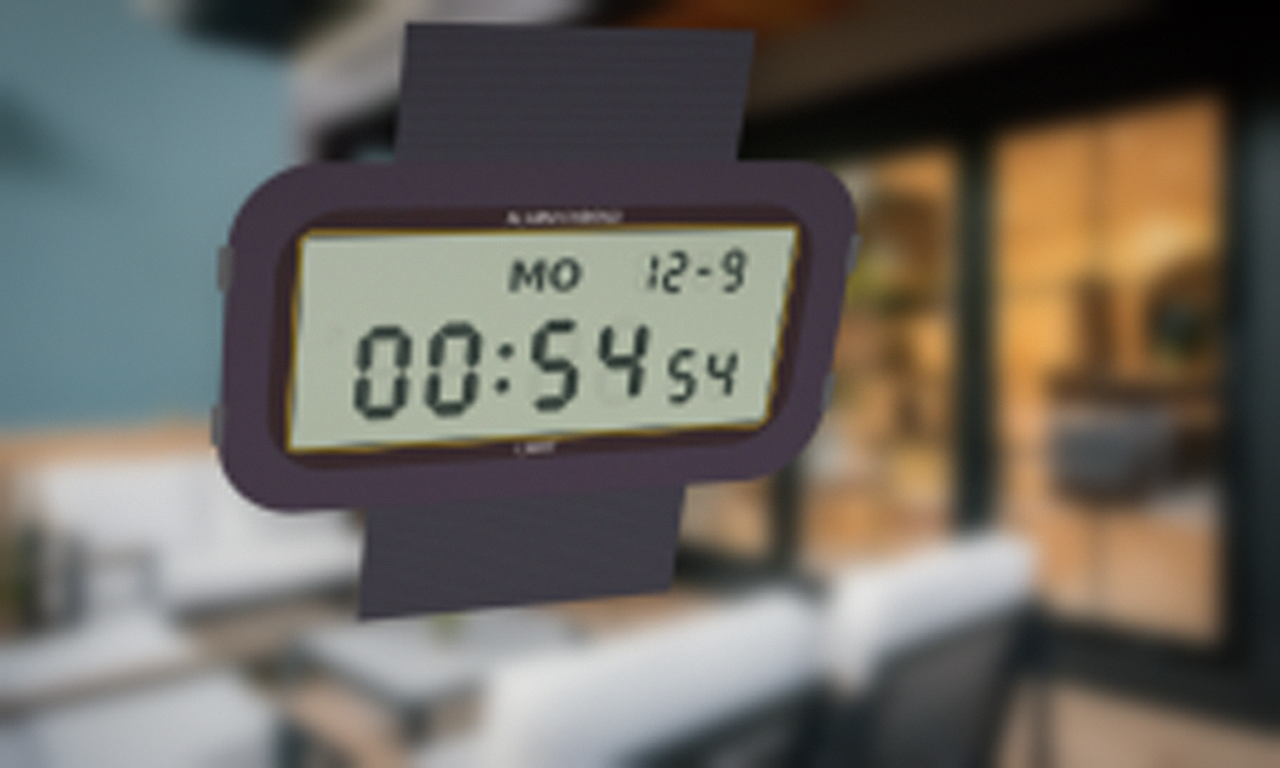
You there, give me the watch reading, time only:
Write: 0:54:54
